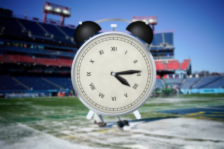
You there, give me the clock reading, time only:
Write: 4:14
